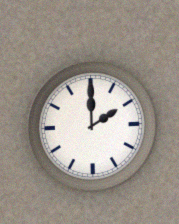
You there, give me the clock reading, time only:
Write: 2:00
